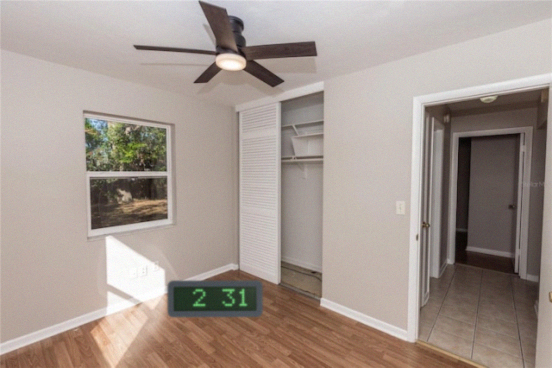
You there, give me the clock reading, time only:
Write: 2:31
